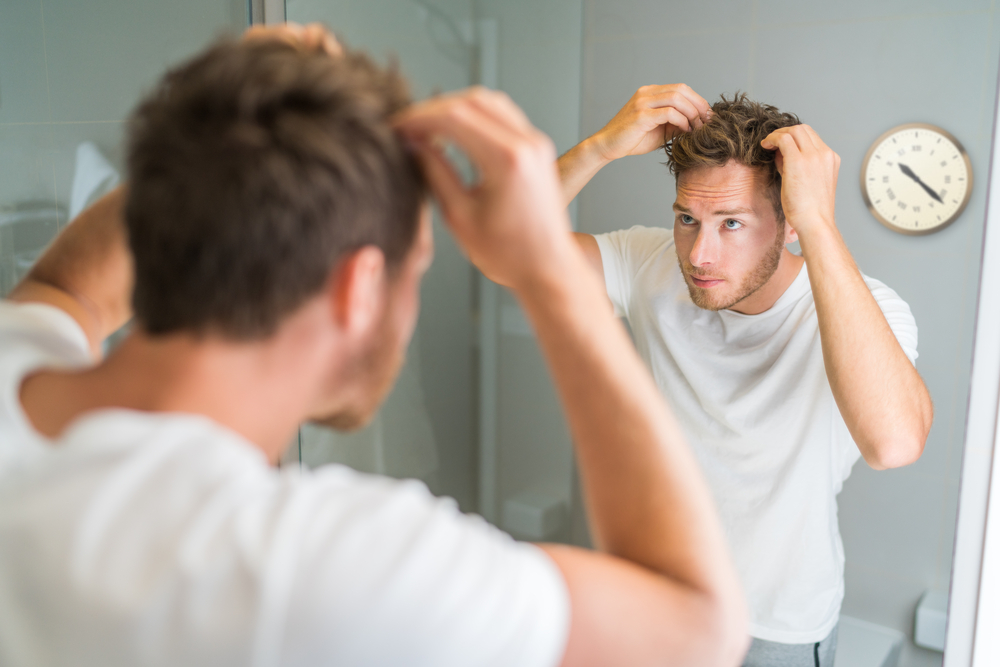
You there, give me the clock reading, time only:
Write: 10:22
